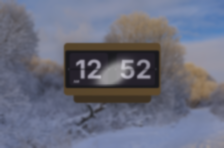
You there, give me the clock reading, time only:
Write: 12:52
